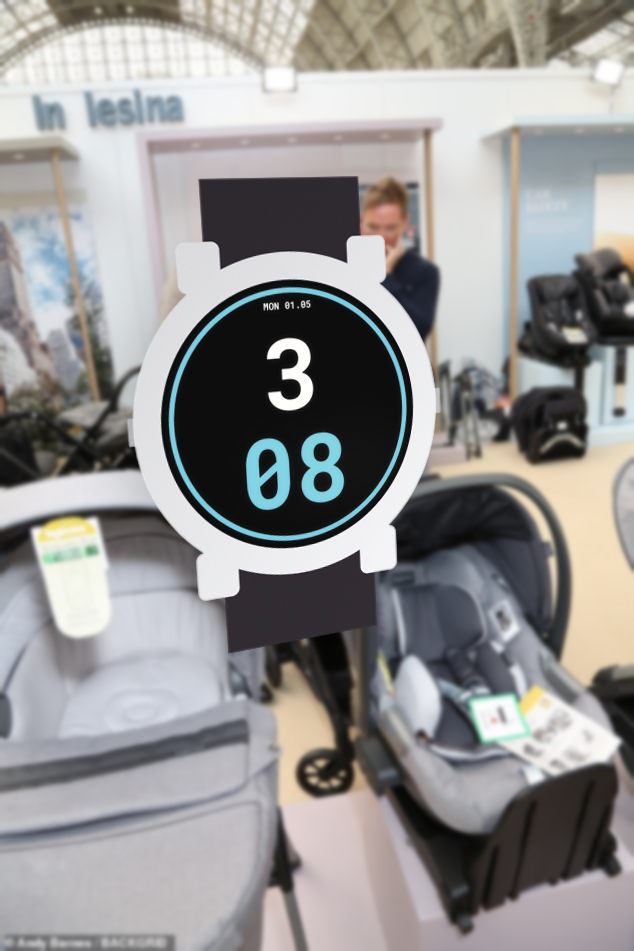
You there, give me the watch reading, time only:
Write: 3:08
